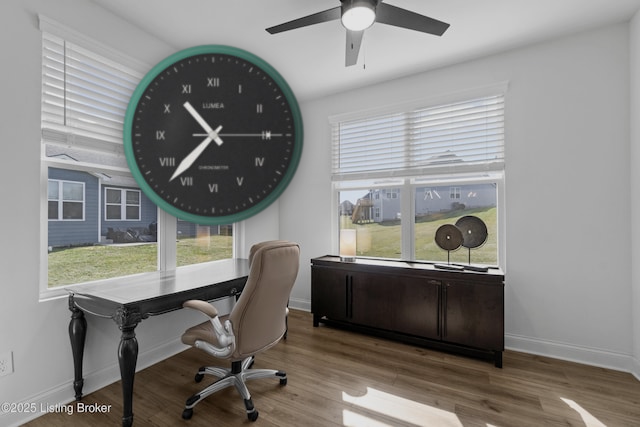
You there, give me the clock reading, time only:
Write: 10:37:15
